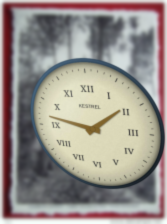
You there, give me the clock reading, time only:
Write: 1:47
